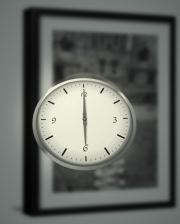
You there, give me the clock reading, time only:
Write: 6:00
